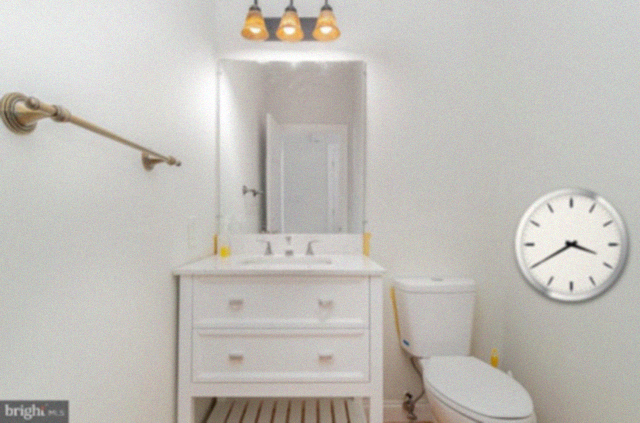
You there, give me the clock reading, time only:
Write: 3:40
